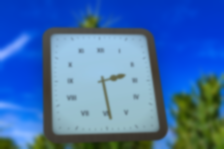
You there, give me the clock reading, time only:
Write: 2:29
